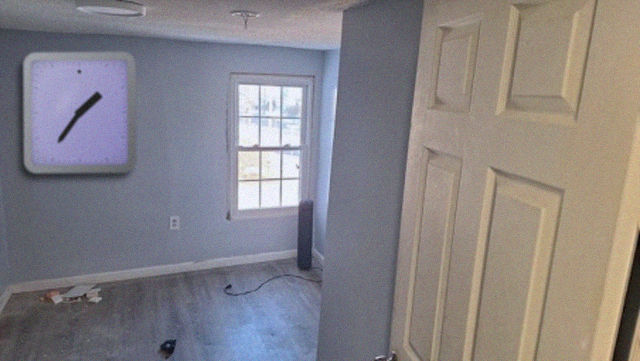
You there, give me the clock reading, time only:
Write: 1:36
